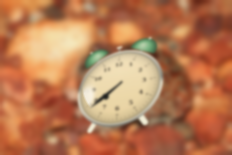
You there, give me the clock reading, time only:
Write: 7:39
